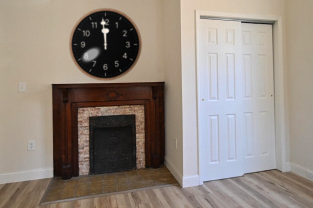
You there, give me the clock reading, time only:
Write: 11:59
